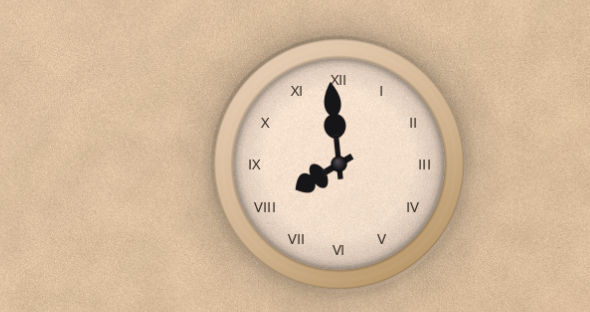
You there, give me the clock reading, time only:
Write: 7:59
